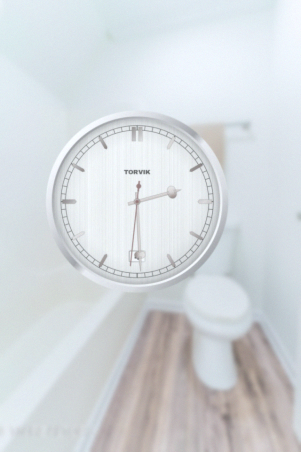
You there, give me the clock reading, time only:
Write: 2:29:31
